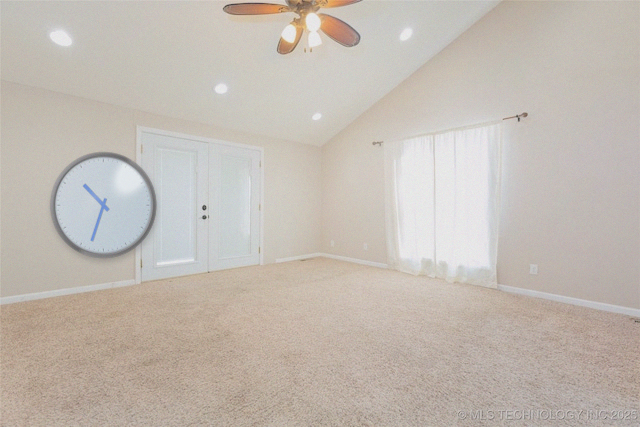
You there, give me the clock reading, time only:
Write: 10:33
